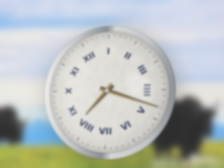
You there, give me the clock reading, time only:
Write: 8:23
